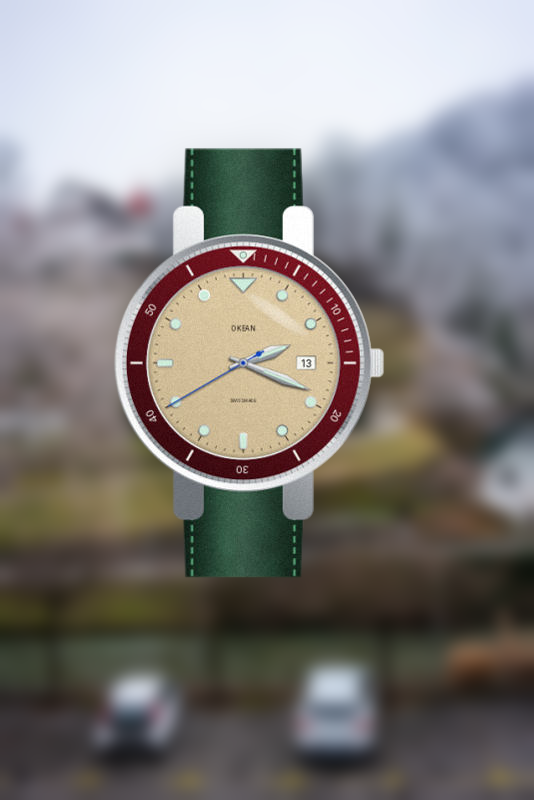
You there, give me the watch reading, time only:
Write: 2:18:40
